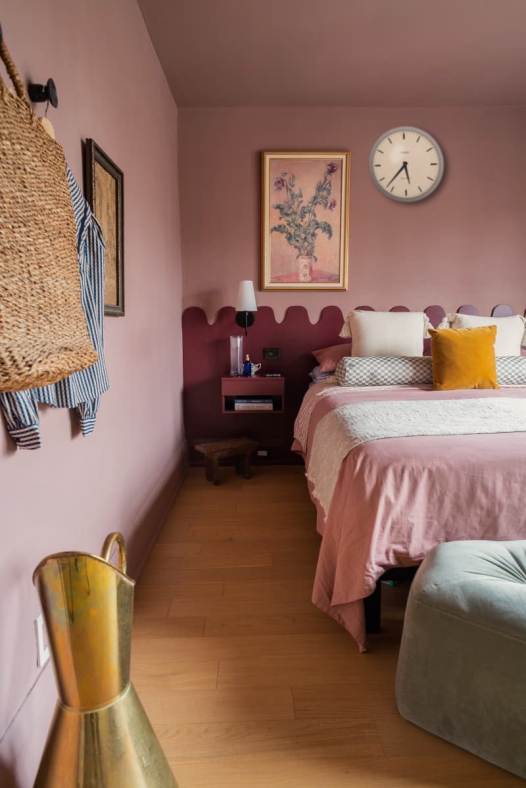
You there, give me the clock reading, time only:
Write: 5:37
